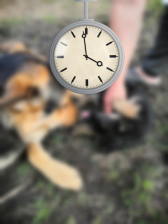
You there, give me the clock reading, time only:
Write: 3:59
